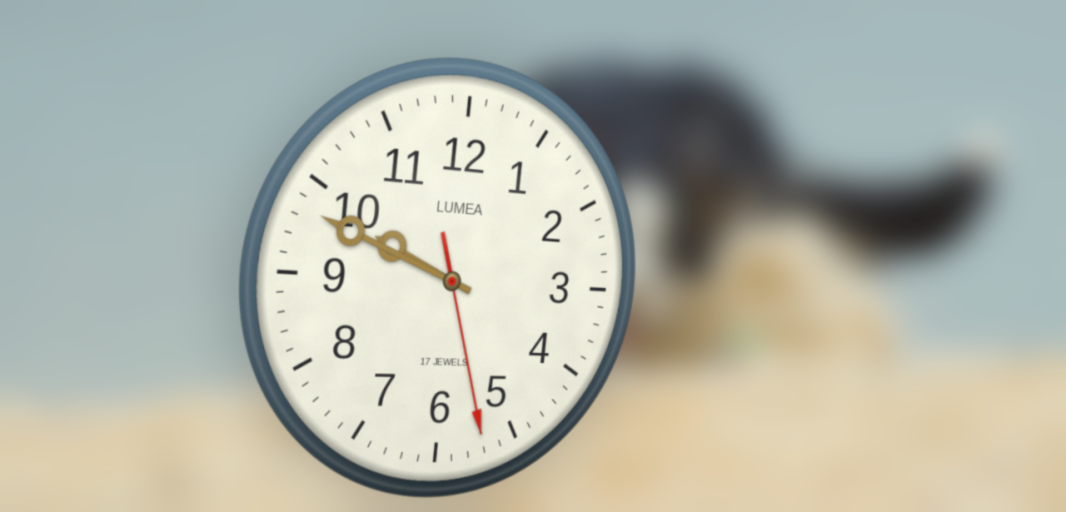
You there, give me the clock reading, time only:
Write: 9:48:27
